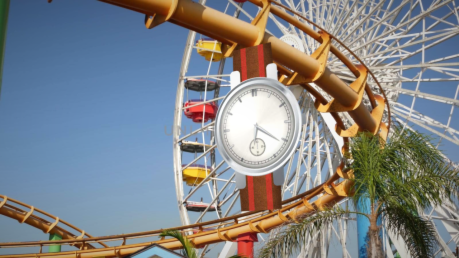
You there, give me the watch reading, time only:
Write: 6:21
